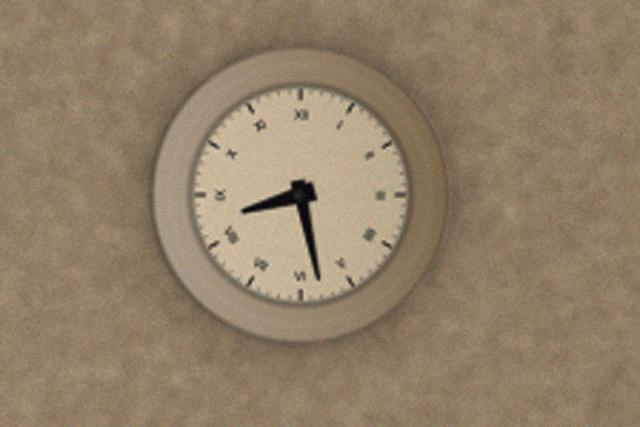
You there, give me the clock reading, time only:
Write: 8:28
